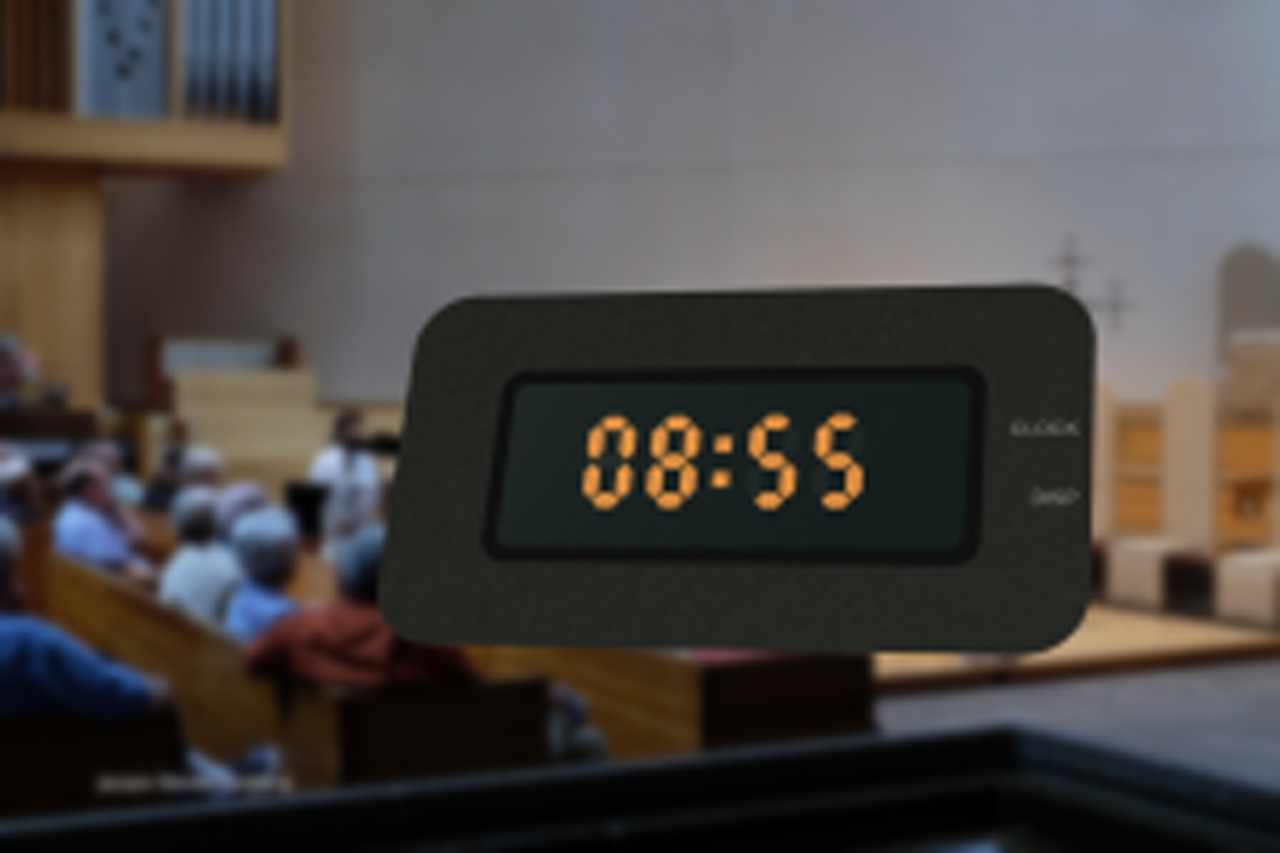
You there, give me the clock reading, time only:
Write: 8:55
